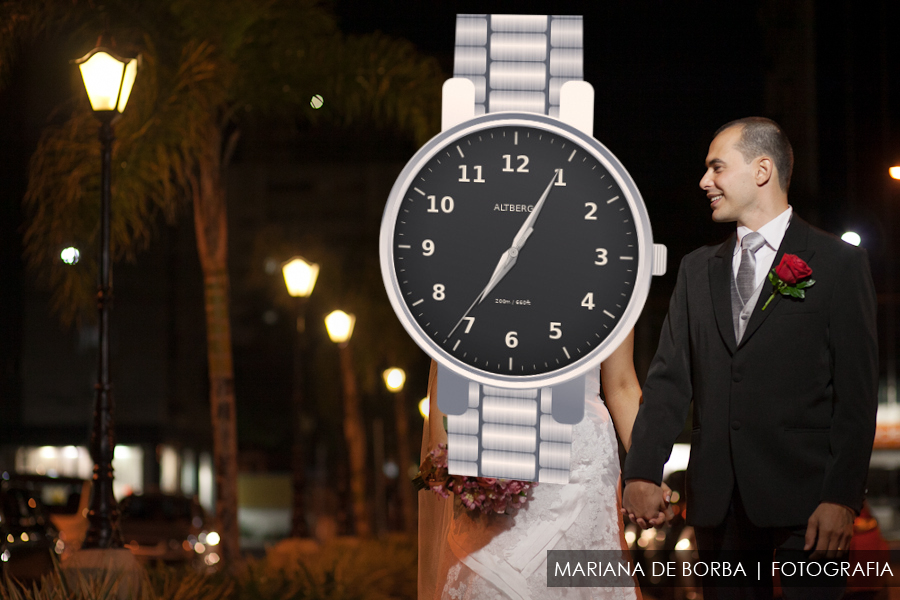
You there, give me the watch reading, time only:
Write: 7:04:36
